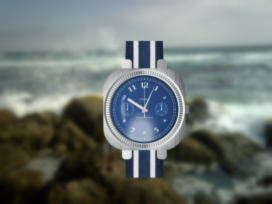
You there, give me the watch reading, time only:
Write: 10:04
